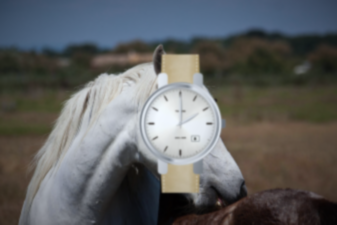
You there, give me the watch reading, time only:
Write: 2:00
